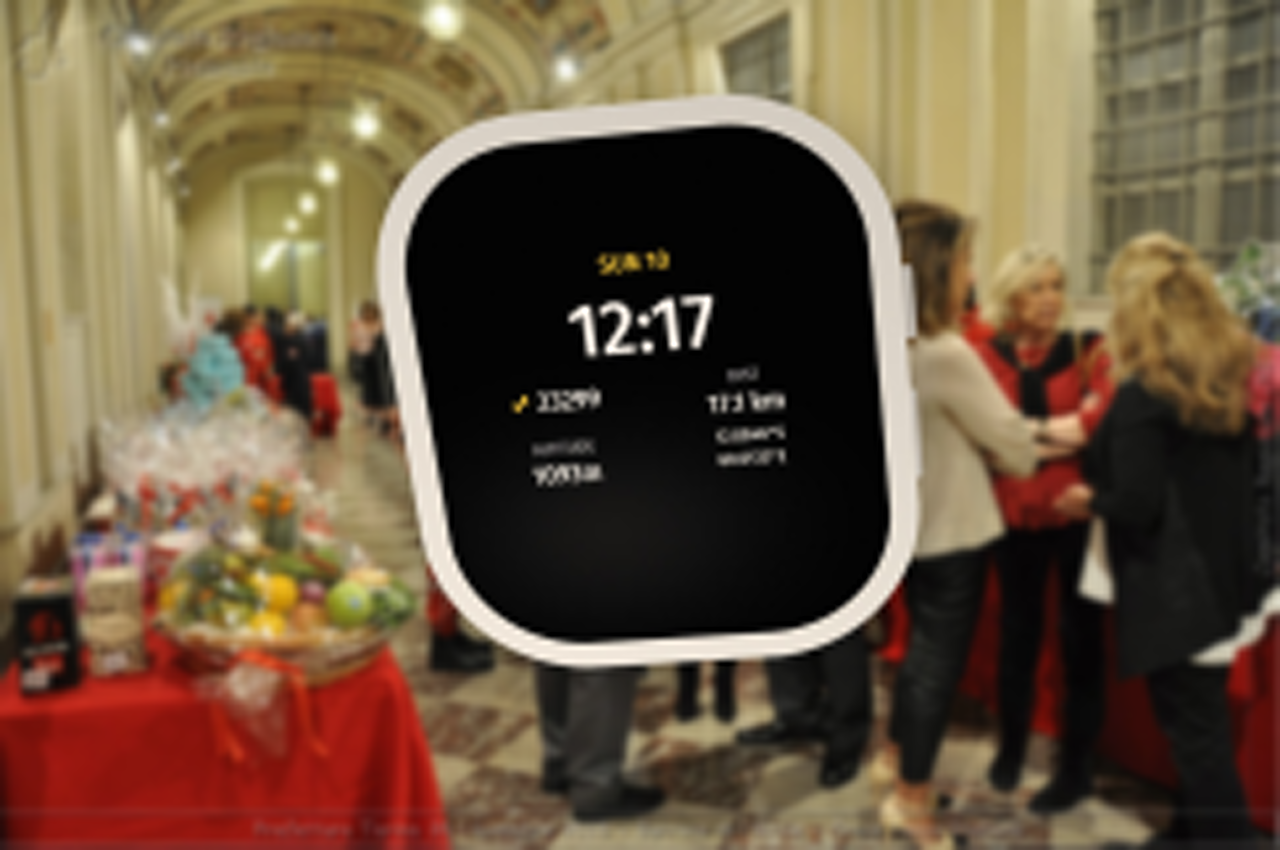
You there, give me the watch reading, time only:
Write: 12:17
